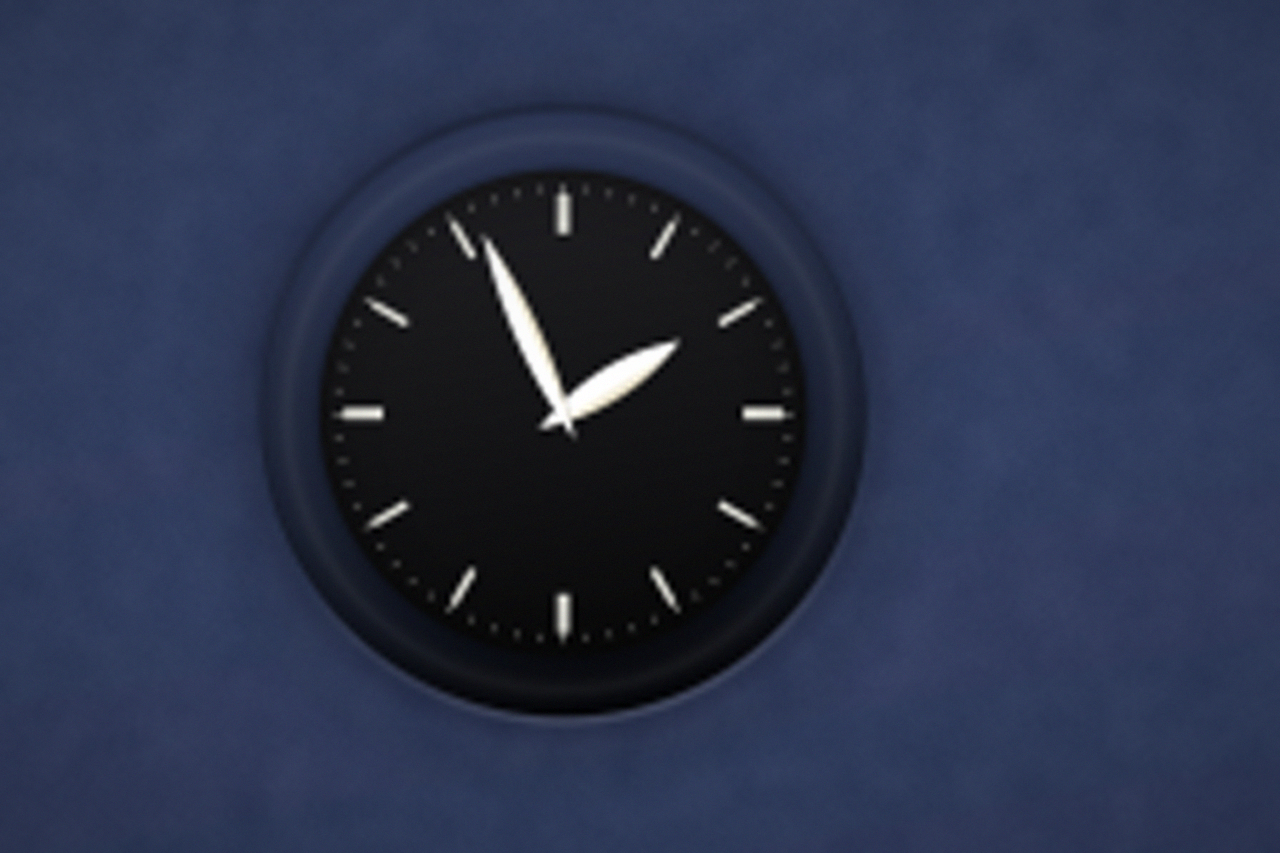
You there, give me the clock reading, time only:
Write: 1:56
